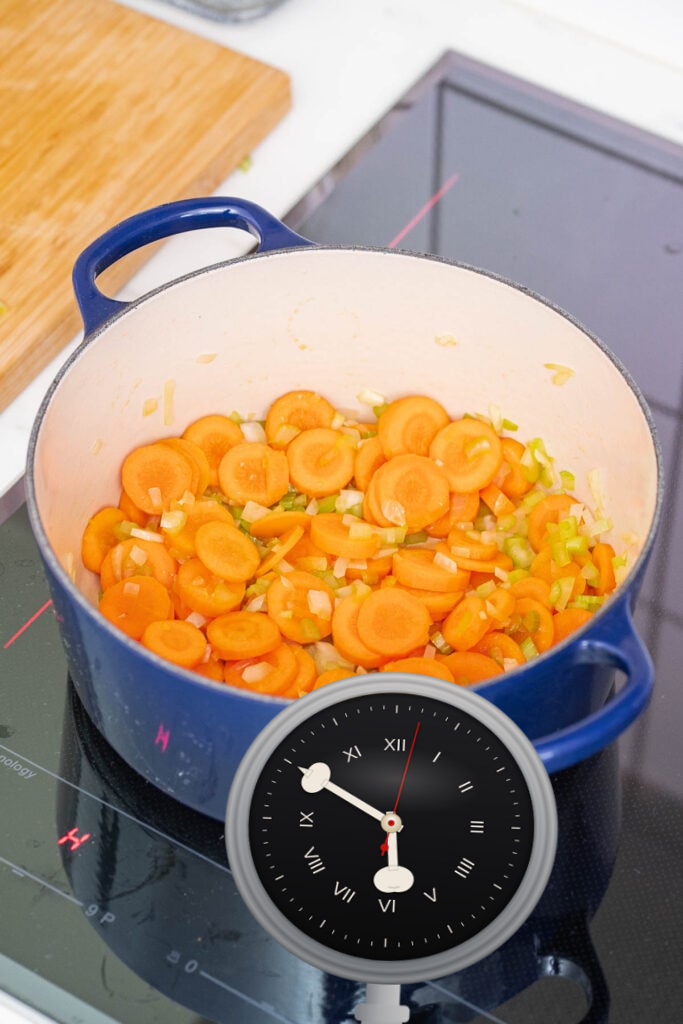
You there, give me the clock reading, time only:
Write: 5:50:02
